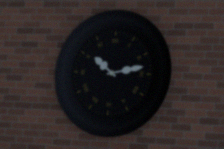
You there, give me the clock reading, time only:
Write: 10:13
